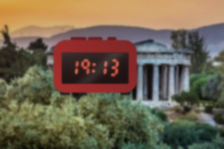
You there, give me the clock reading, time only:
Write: 19:13
